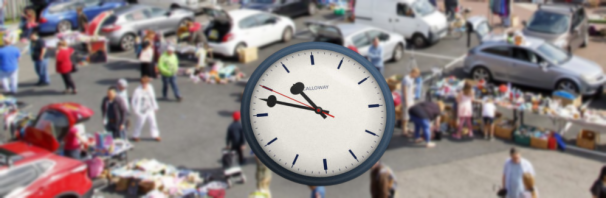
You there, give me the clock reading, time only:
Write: 10:47:50
